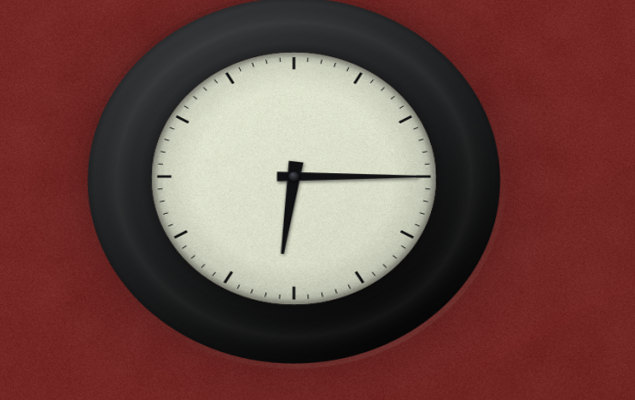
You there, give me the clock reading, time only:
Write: 6:15
